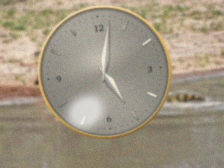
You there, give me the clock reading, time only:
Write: 5:02
